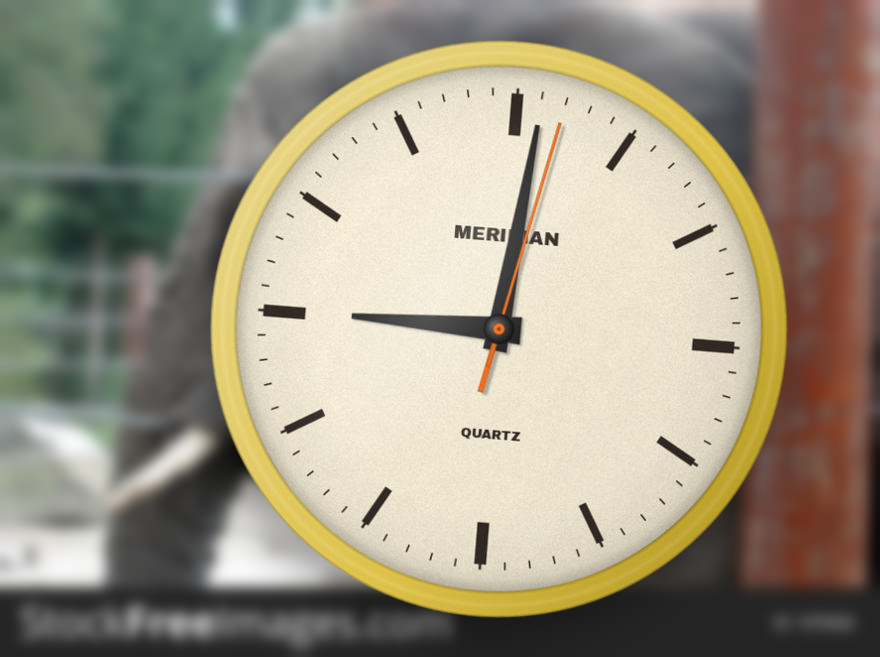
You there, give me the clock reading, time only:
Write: 9:01:02
